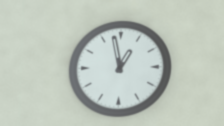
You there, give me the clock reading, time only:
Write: 12:58
